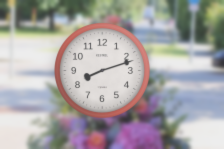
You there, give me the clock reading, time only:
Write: 8:12
